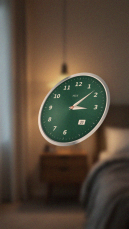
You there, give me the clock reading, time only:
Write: 3:08
